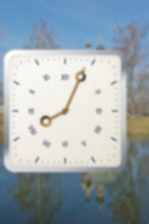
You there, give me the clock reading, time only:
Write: 8:04
